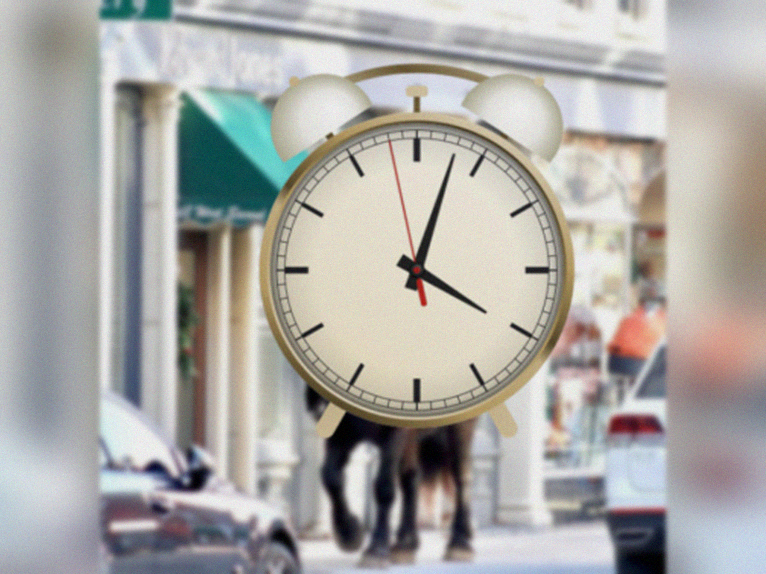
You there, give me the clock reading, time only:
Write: 4:02:58
